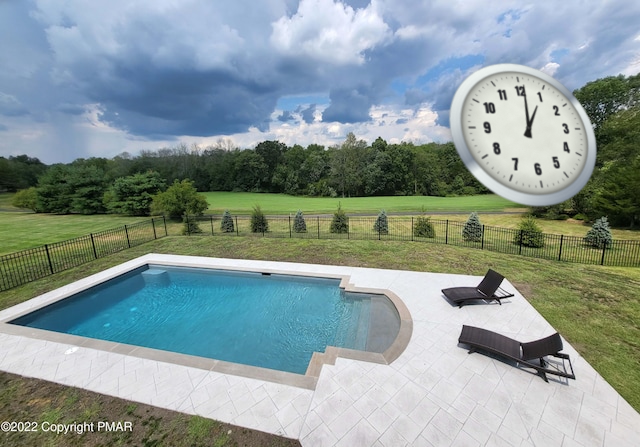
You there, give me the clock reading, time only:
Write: 1:01
